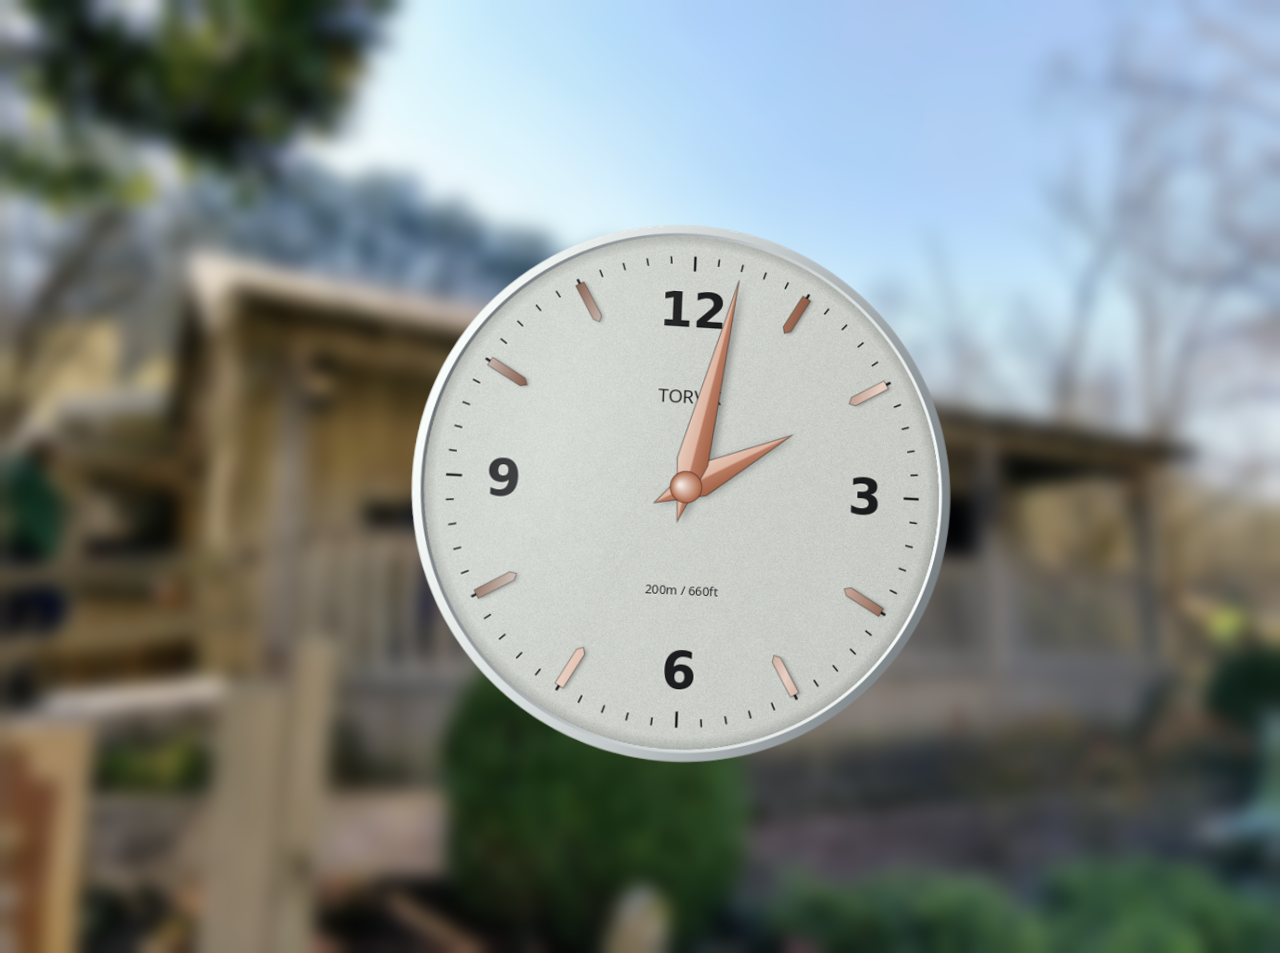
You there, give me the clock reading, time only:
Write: 2:02
